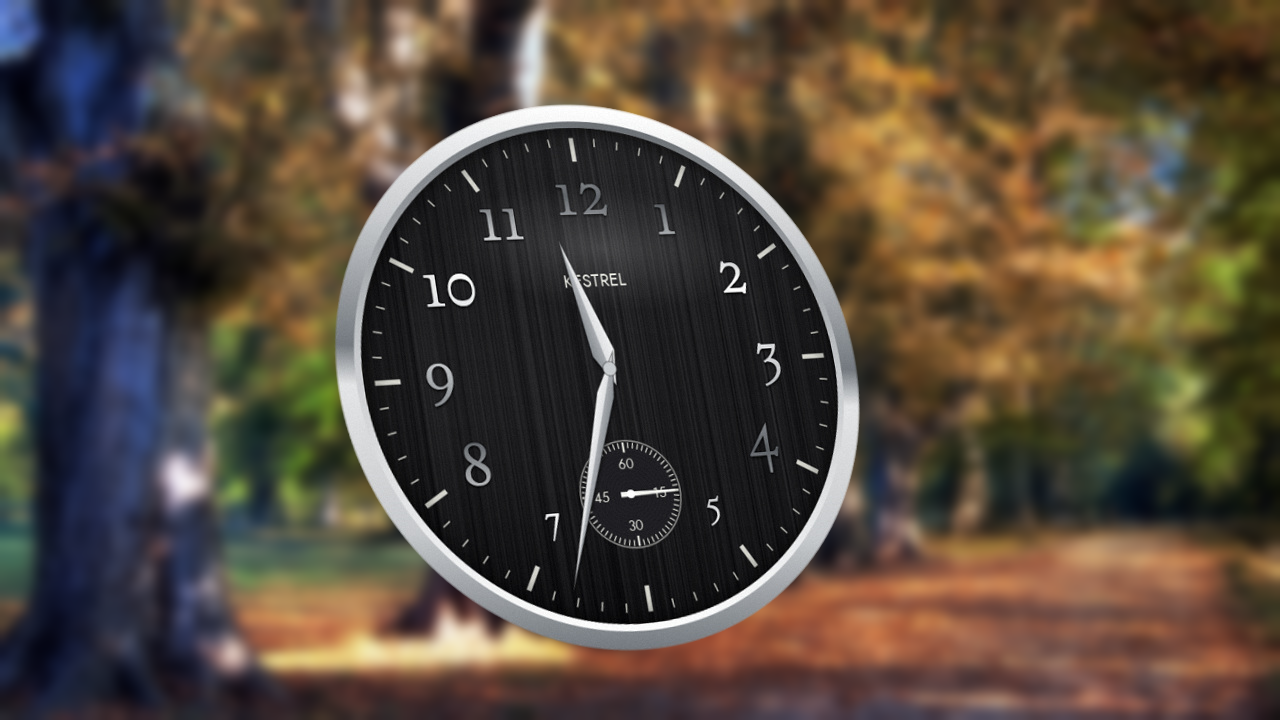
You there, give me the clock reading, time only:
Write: 11:33:15
